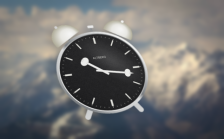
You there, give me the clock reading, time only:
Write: 10:17
